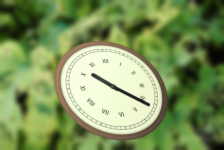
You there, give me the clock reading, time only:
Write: 10:21
